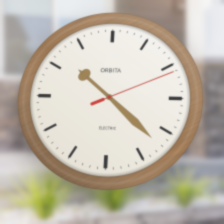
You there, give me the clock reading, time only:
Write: 10:22:11
